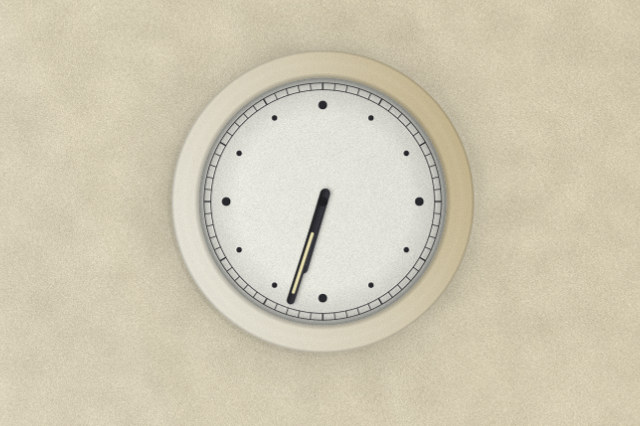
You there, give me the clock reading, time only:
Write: 6:33
